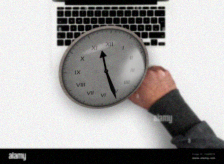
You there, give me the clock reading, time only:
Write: 11:26
